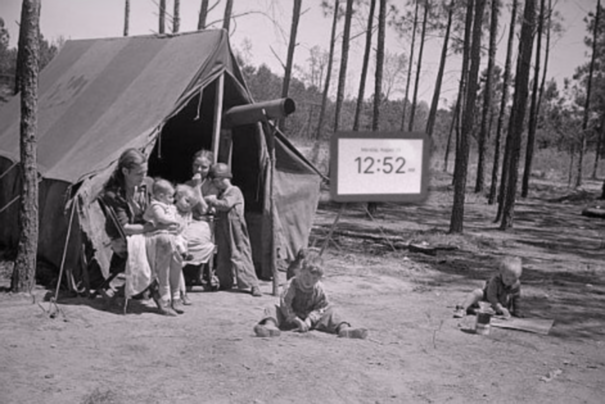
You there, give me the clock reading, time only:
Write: 12:52
